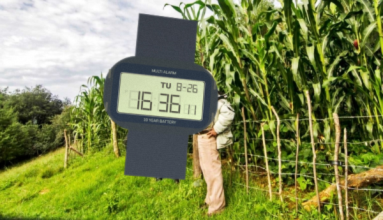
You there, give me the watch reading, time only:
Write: 16:36:11
